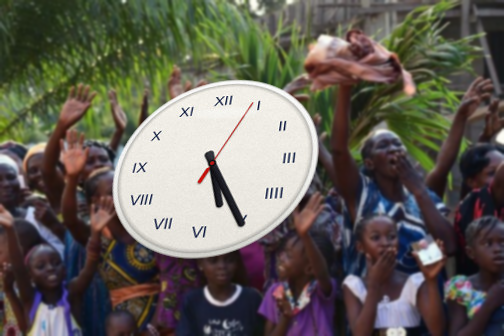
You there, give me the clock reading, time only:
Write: 5:25:04
